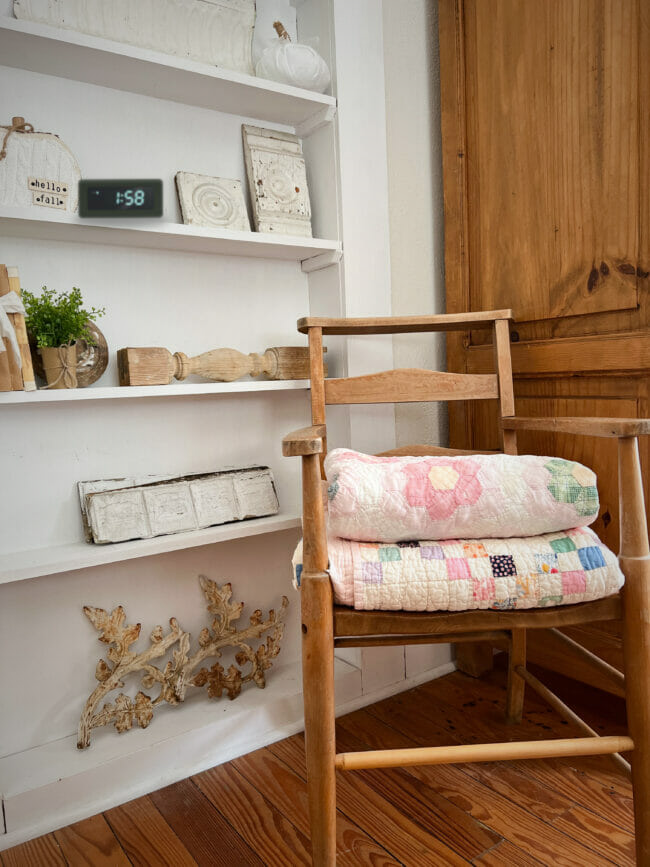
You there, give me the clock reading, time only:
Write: 1:58
